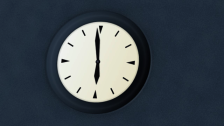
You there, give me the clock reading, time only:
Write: 5:59
